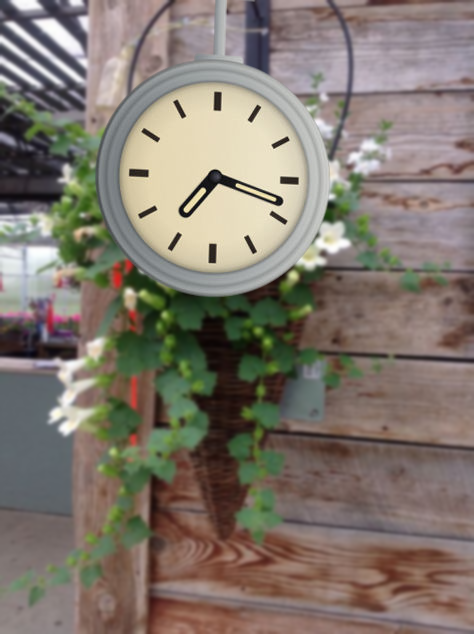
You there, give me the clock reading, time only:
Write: 7:18
